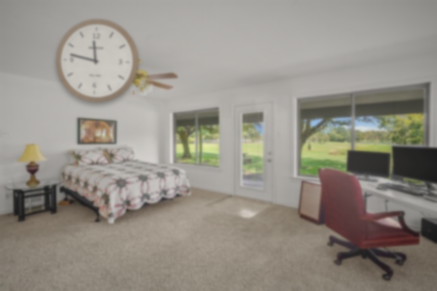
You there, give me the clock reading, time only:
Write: 11:47
